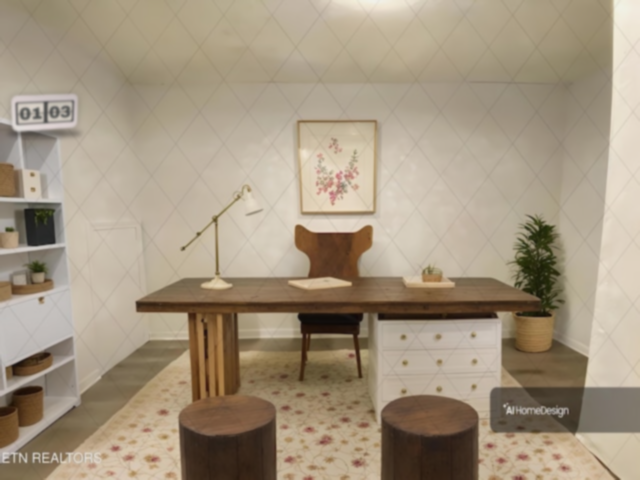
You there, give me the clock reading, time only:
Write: 1:03
